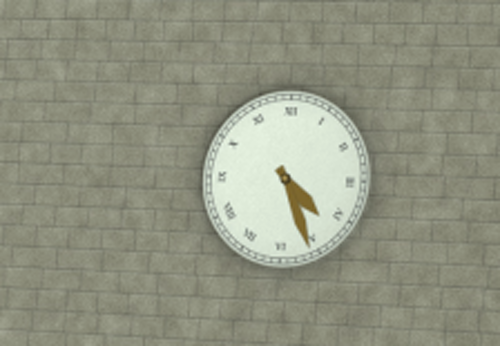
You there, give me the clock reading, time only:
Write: 4:26
